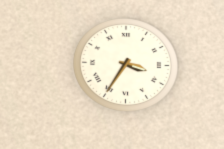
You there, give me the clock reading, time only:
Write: 3:35
